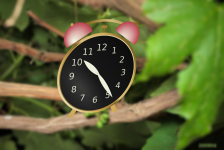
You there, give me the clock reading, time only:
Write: 10:24
